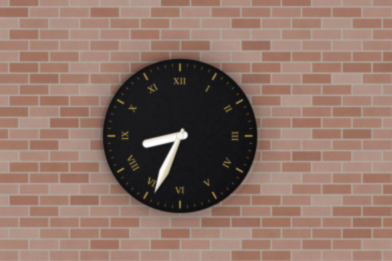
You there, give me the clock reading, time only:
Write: 8:34
